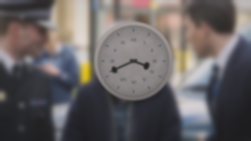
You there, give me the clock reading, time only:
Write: 3:41
